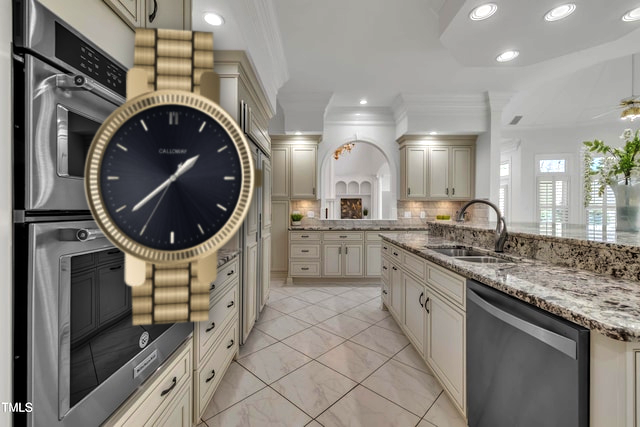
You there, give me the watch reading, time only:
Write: 1:38:35
